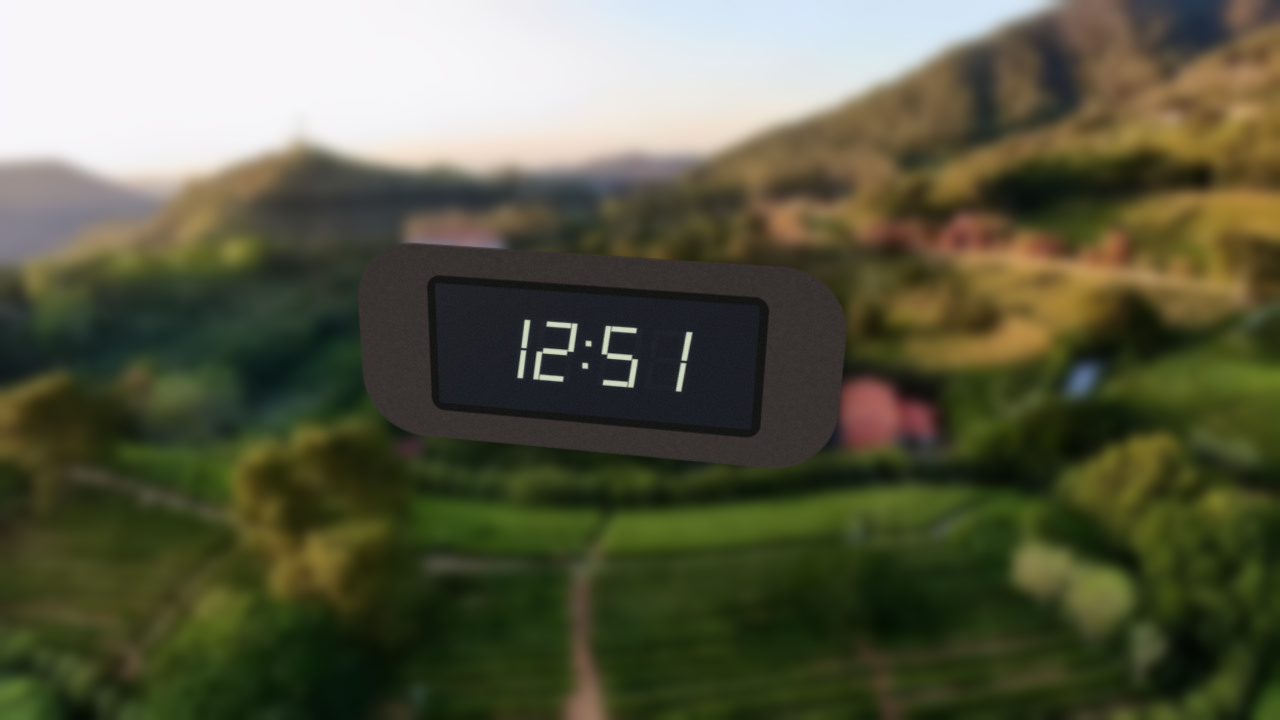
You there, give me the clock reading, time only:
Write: 12:51
